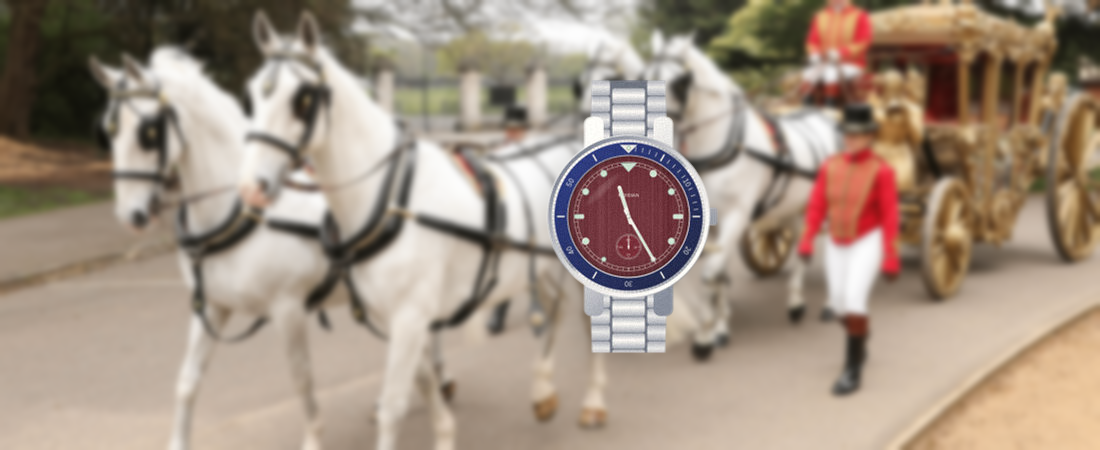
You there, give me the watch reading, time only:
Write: 11:25
